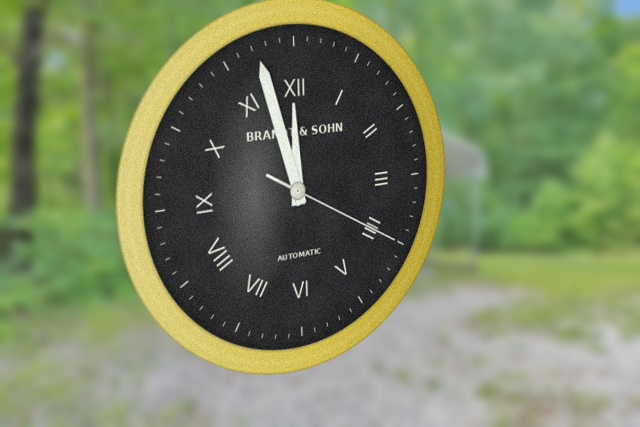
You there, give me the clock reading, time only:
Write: 11:57:20
